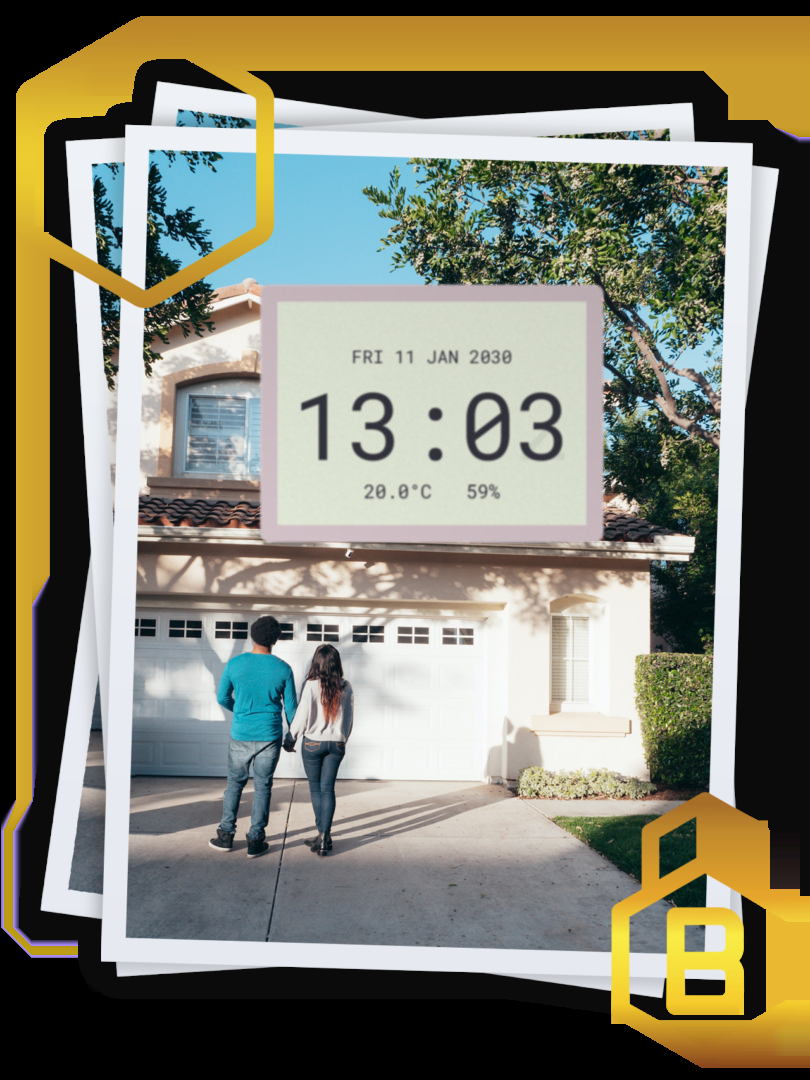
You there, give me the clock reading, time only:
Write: 13:03
